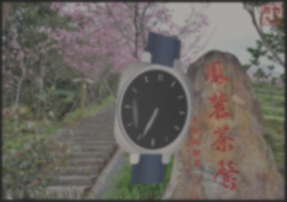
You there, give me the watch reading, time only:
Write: 6:34
